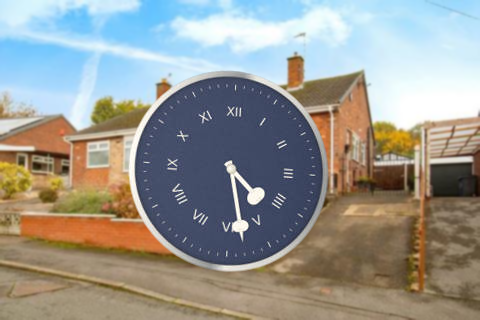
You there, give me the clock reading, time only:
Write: 4:28
